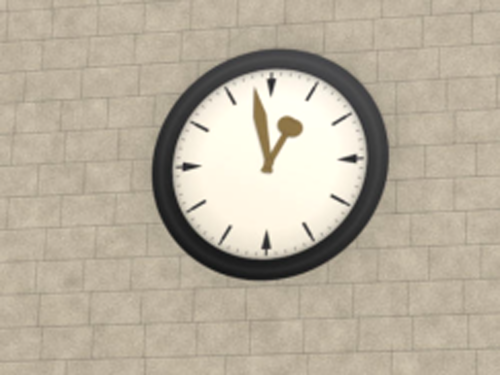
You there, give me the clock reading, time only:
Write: 12:58
